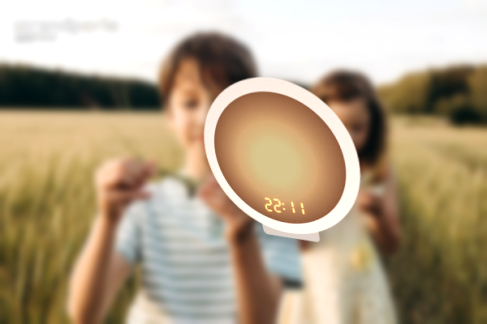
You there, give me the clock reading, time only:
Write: 22:11
